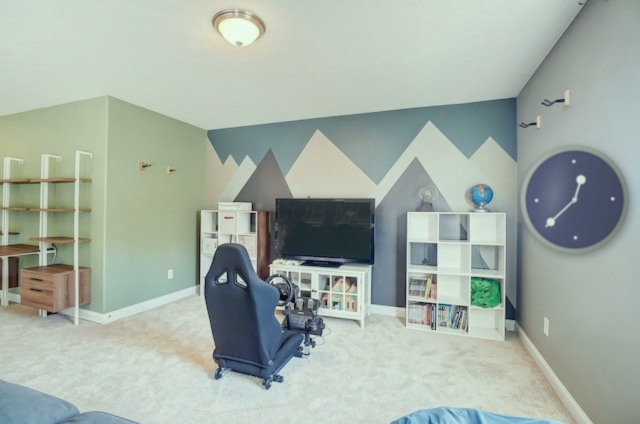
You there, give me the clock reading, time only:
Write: 12:38
